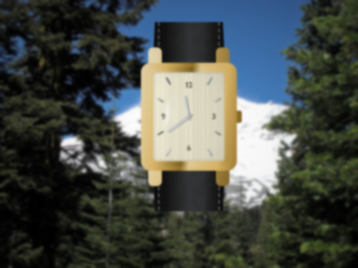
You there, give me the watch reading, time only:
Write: 11:39
